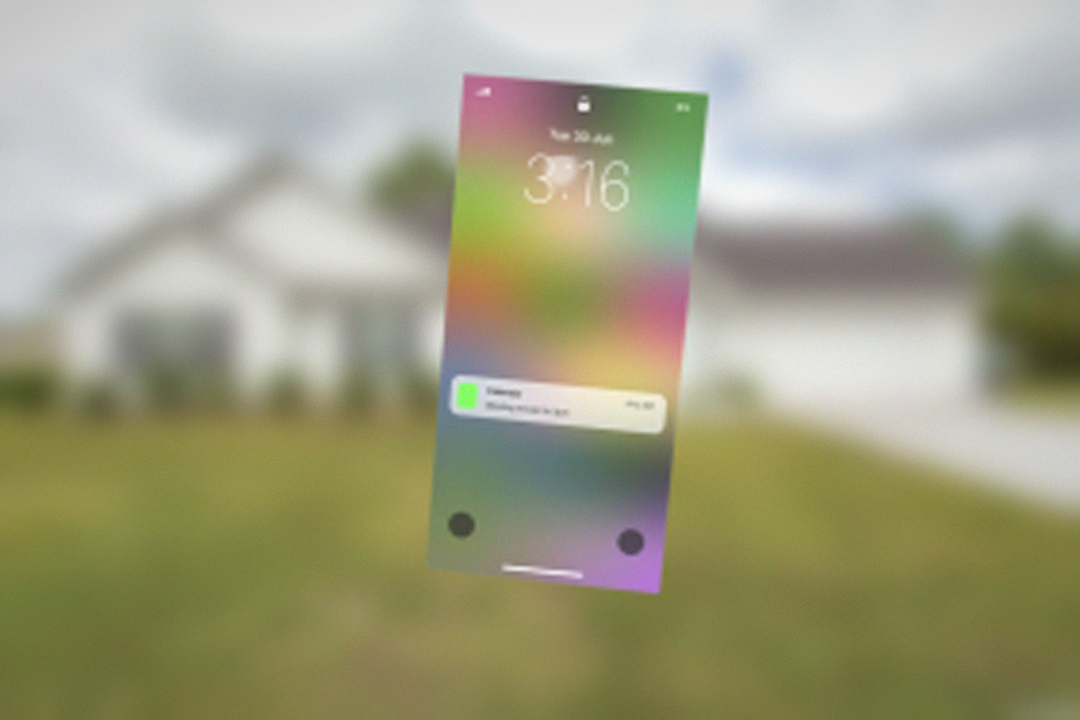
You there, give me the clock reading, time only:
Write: 3:16
